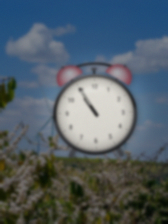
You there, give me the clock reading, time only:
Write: 10:55
